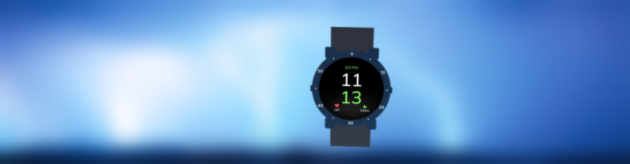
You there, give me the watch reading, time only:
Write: 11:13
